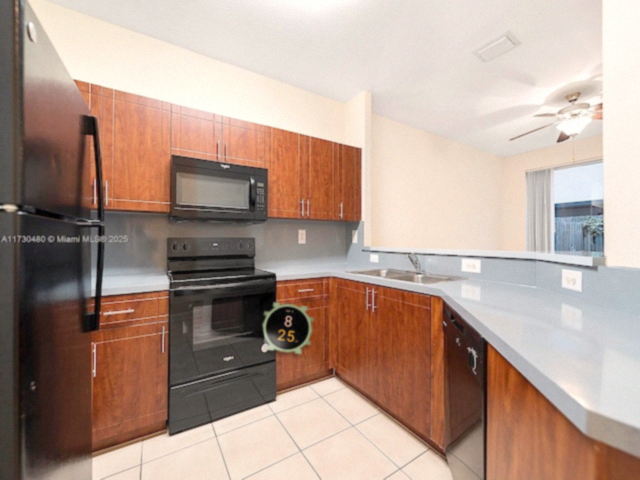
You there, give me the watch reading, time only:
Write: 8:25
